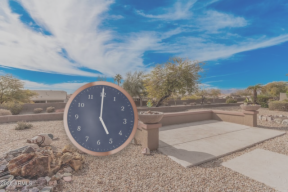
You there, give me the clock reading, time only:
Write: 5:00
